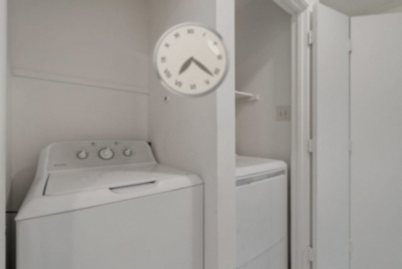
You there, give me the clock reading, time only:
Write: 7:22
